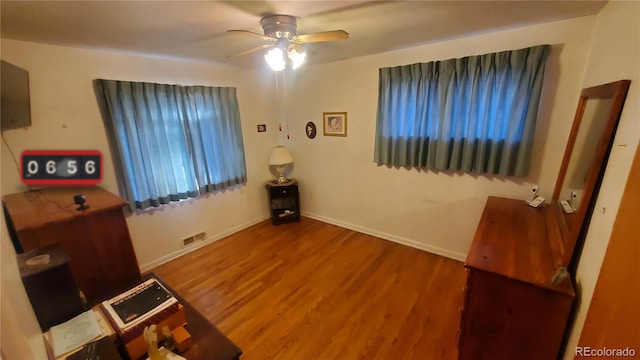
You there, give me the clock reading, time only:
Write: 6:56
